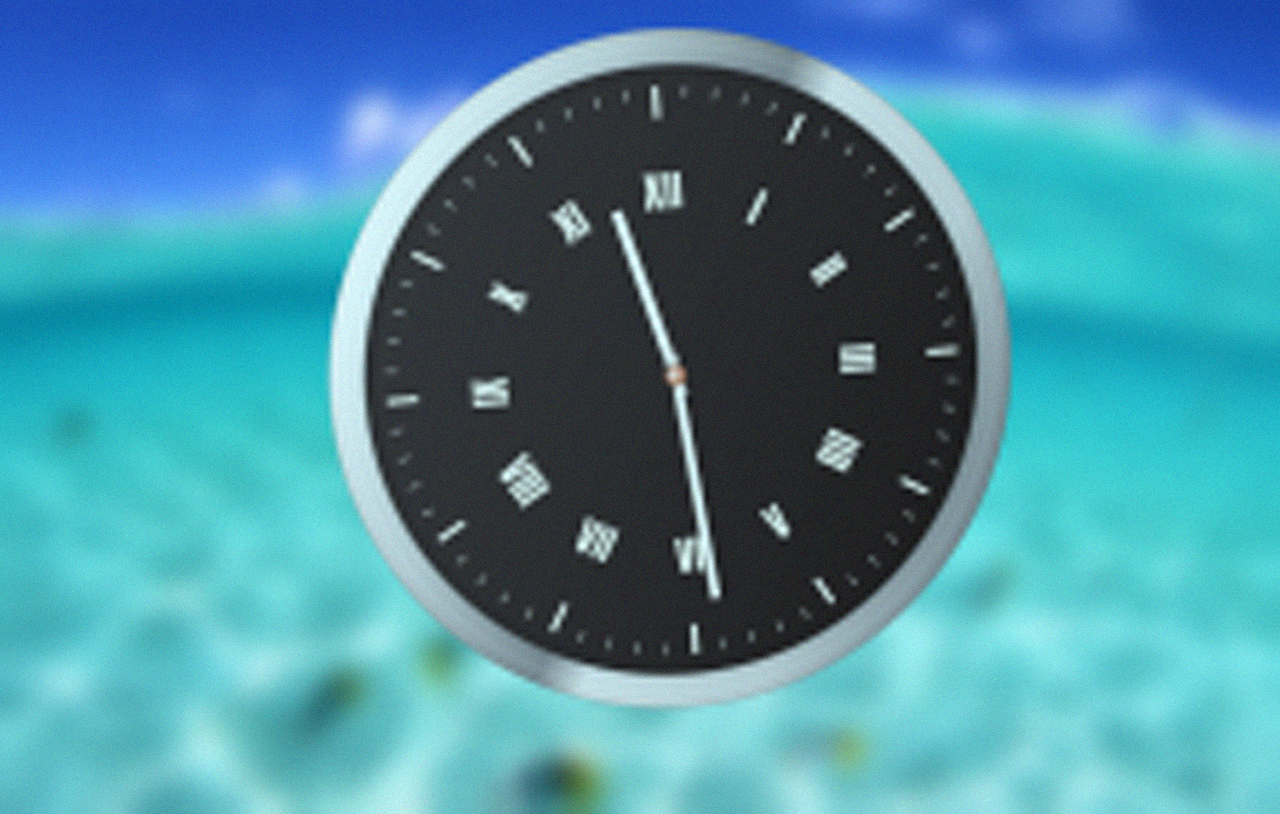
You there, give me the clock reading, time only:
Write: 11:29
